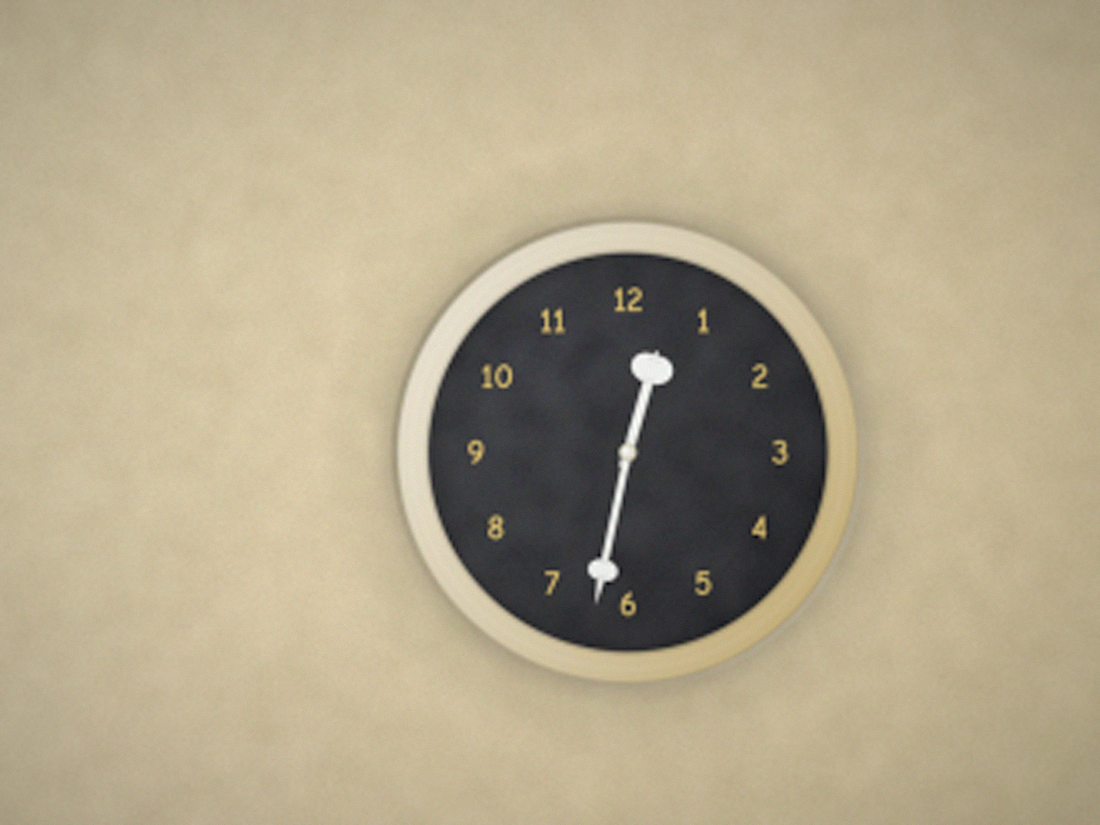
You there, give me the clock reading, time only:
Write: 12:32
